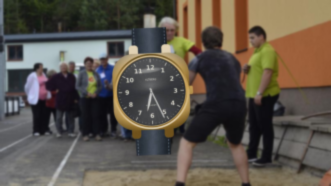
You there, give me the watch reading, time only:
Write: 6:26
